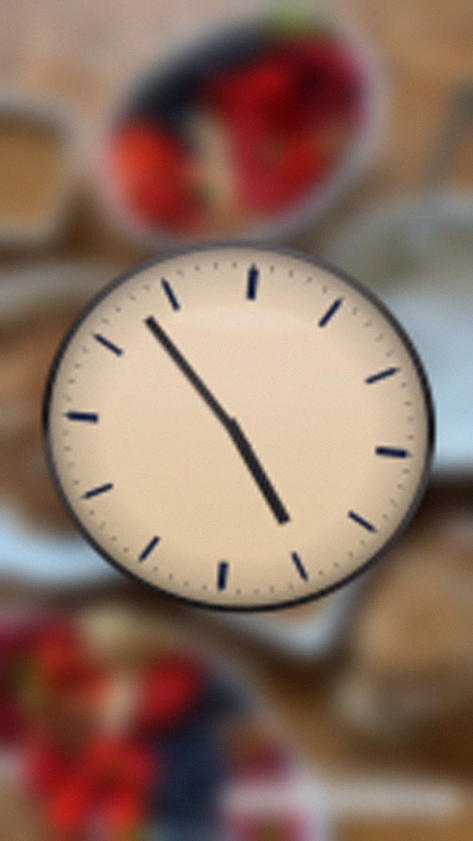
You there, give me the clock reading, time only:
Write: 4:53
